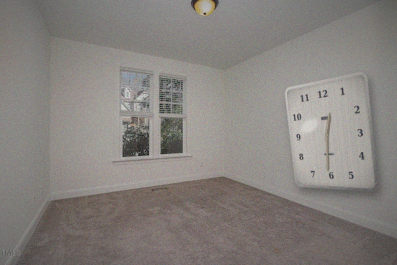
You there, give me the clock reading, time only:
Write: 12:31
